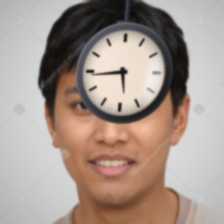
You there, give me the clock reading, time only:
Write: 5:44
